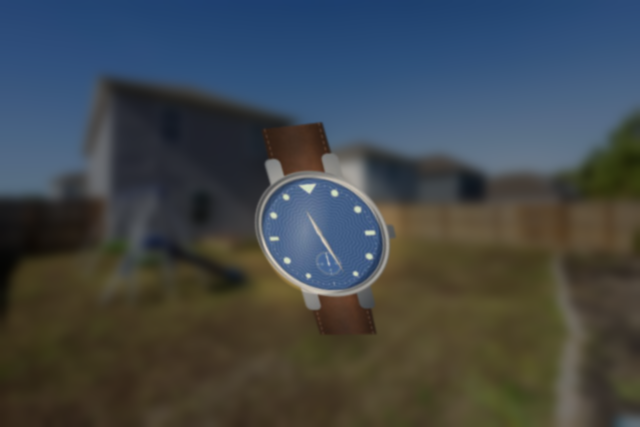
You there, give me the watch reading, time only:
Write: 11:27
